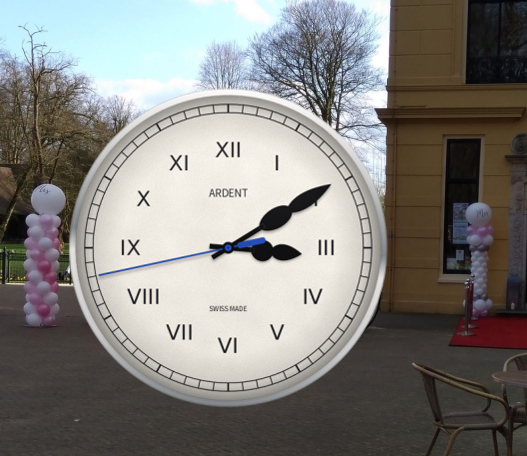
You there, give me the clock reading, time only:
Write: 3:09:43
